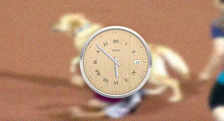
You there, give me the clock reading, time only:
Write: 5:52
